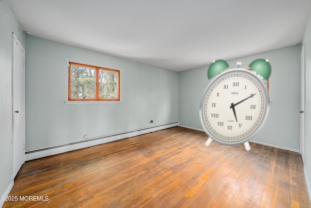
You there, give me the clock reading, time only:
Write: 5:10
